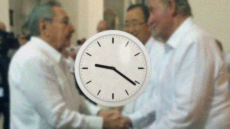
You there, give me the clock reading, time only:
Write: 9:21
